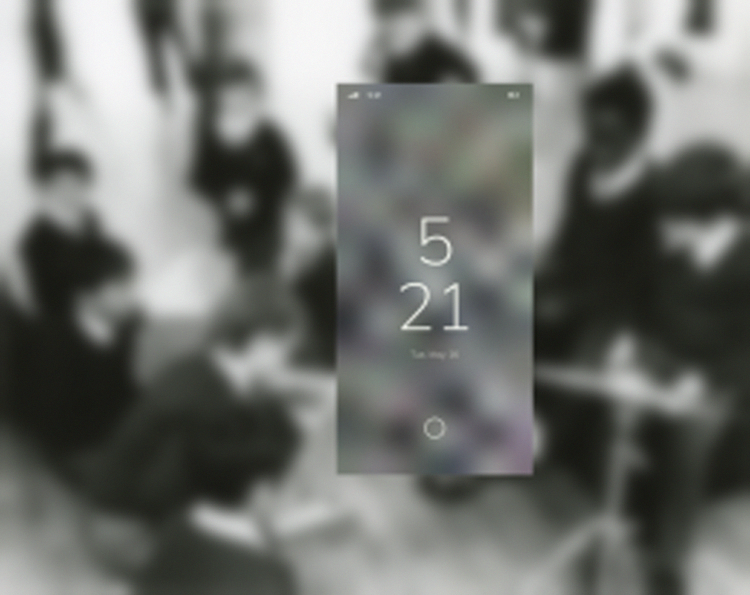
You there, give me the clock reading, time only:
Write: 5:21
